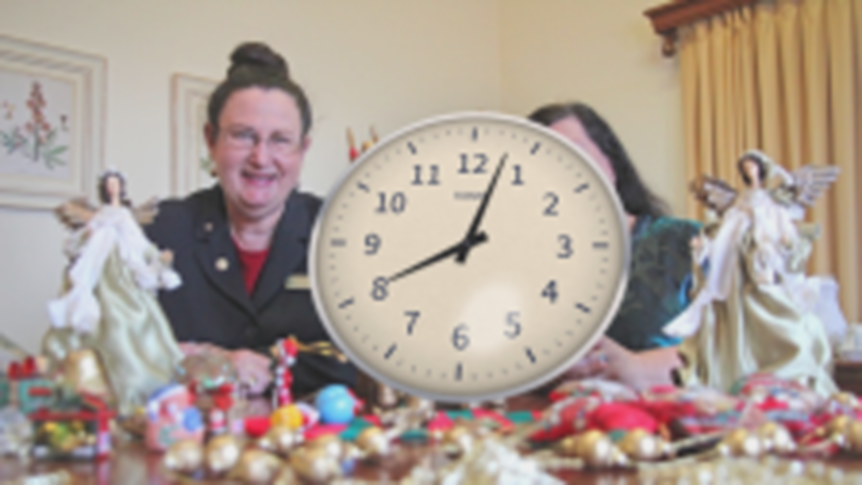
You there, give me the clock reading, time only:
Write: 8:03
